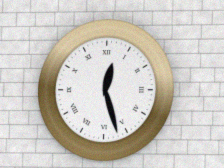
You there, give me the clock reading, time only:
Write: 12:27
